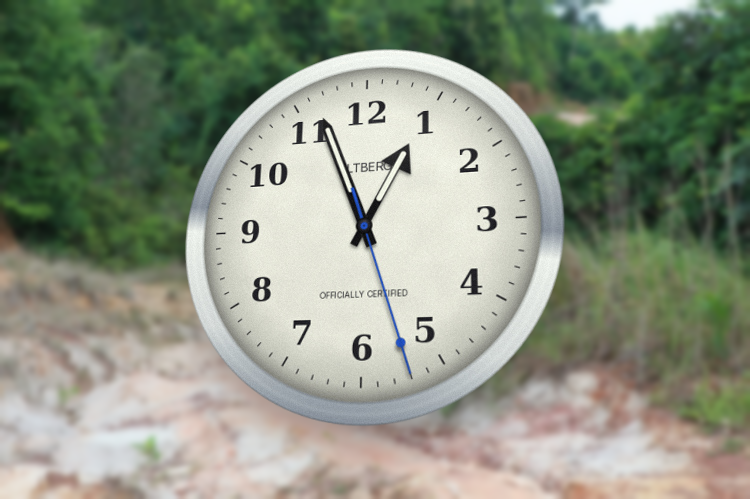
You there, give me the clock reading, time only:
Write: 12:56:27
